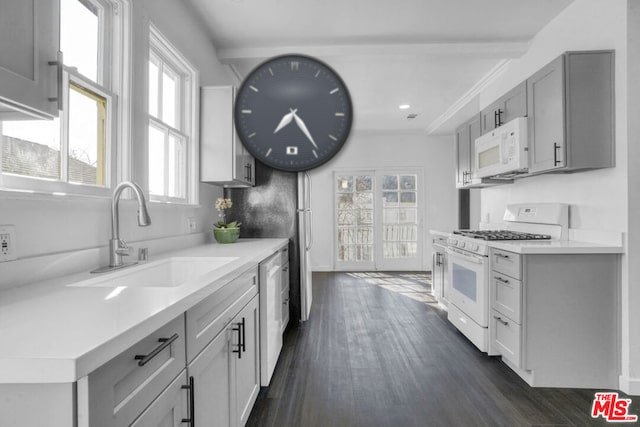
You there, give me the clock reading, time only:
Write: 7:24
